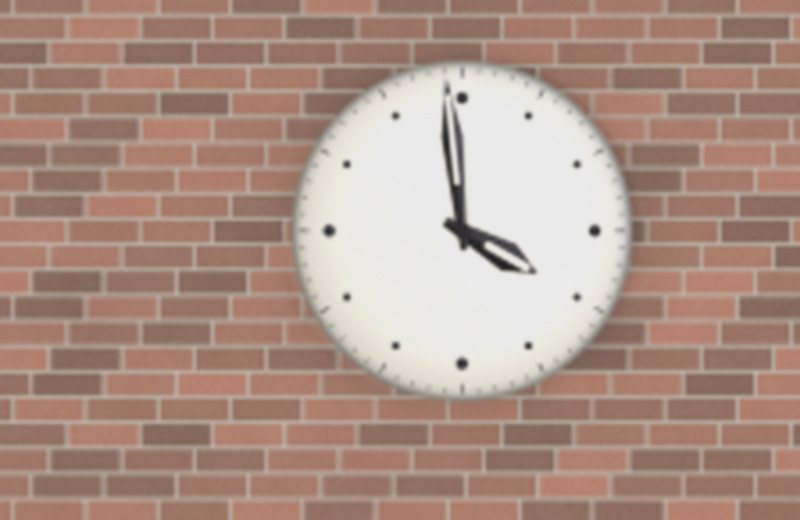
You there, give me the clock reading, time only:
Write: 3:59
